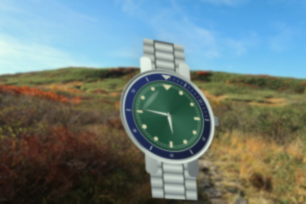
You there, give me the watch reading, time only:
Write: 5:46
